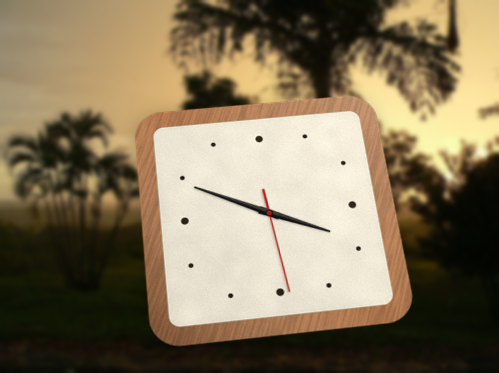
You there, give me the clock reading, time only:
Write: 3:49:29
